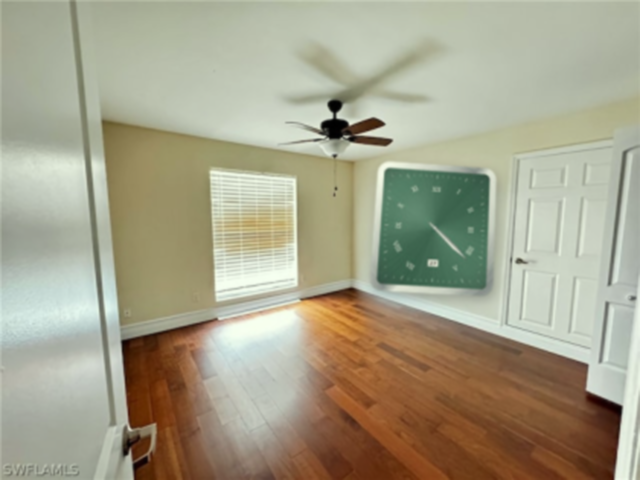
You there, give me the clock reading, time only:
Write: 4:22
